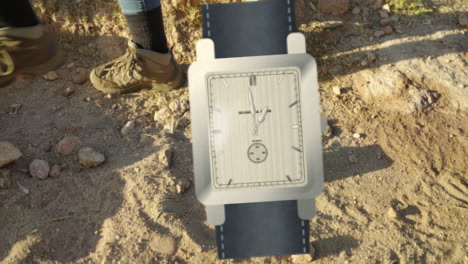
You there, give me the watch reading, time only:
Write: 12:59
